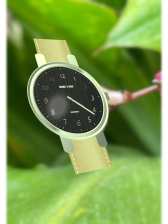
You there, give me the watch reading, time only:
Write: 4:22
